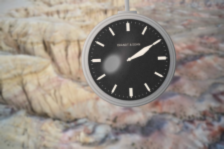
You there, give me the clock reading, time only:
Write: 2:10
